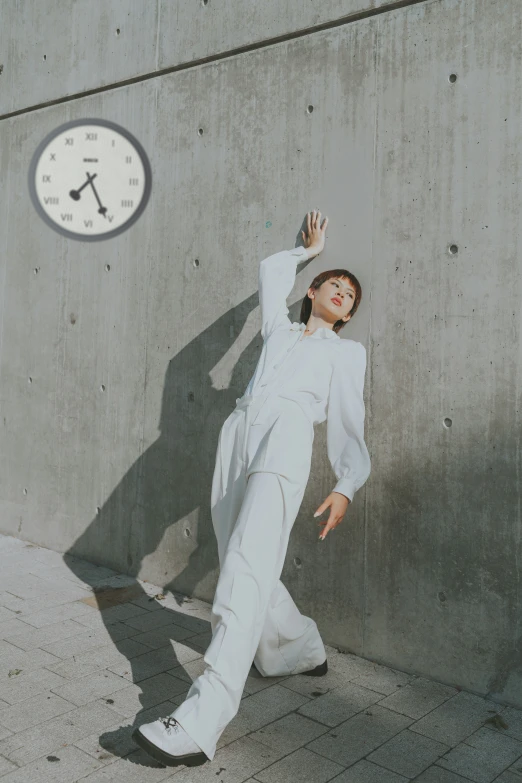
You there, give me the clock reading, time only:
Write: 7:26
